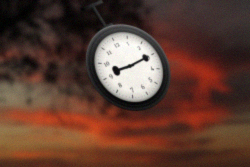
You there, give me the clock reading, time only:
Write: 9:15
